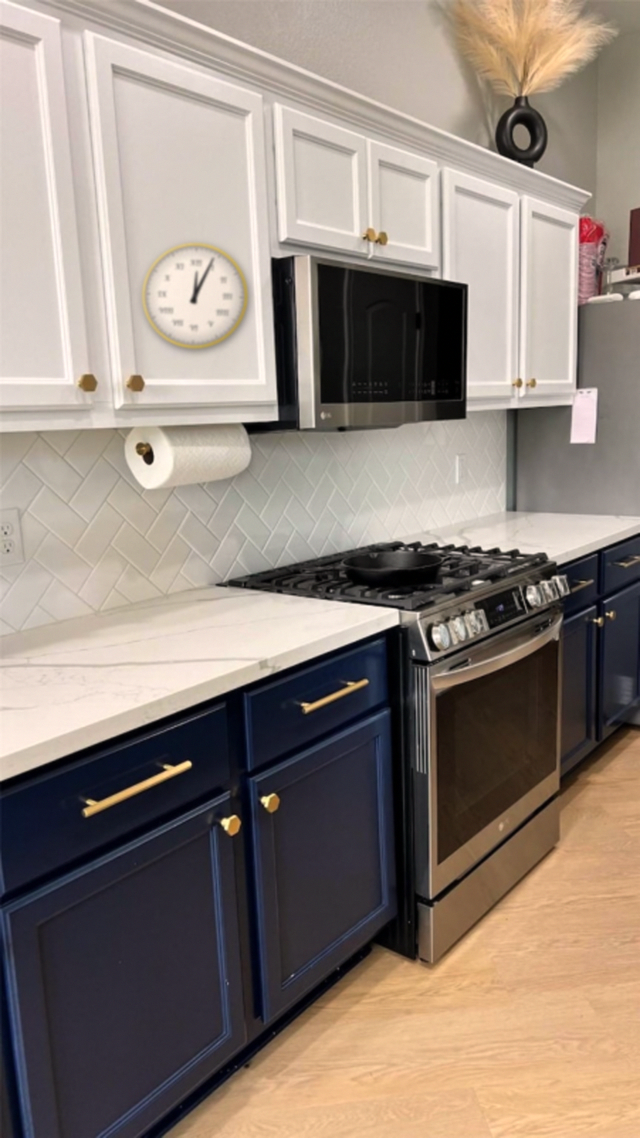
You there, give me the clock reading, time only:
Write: 12:04
